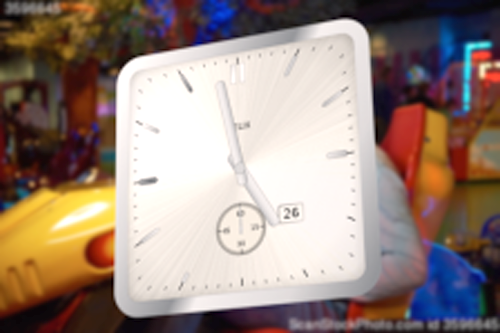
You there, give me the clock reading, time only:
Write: 4:58
